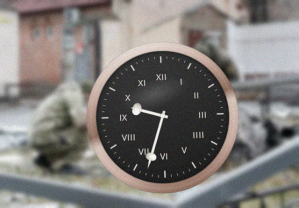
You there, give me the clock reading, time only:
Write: 9:33
